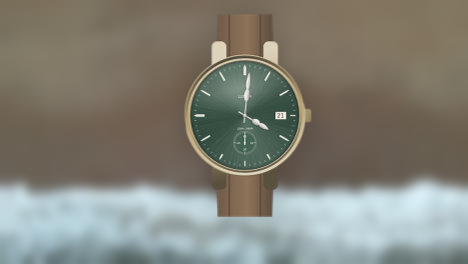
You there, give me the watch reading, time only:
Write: 4:01
